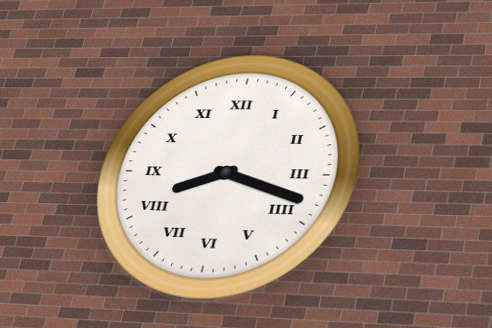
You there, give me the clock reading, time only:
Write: 8:18
